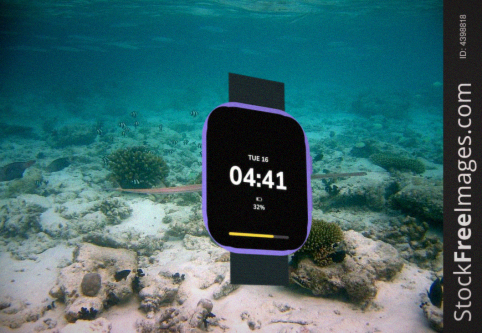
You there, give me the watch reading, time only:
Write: 4:41
